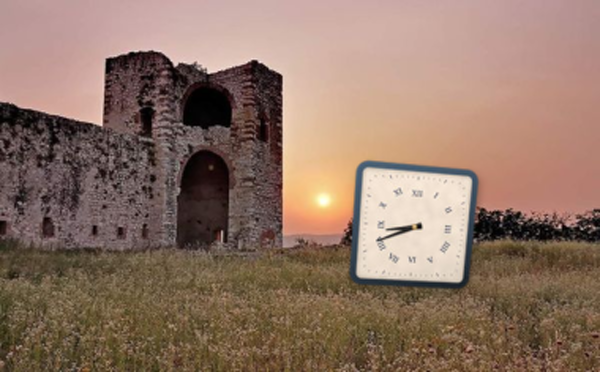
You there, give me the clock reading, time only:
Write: 8:41
